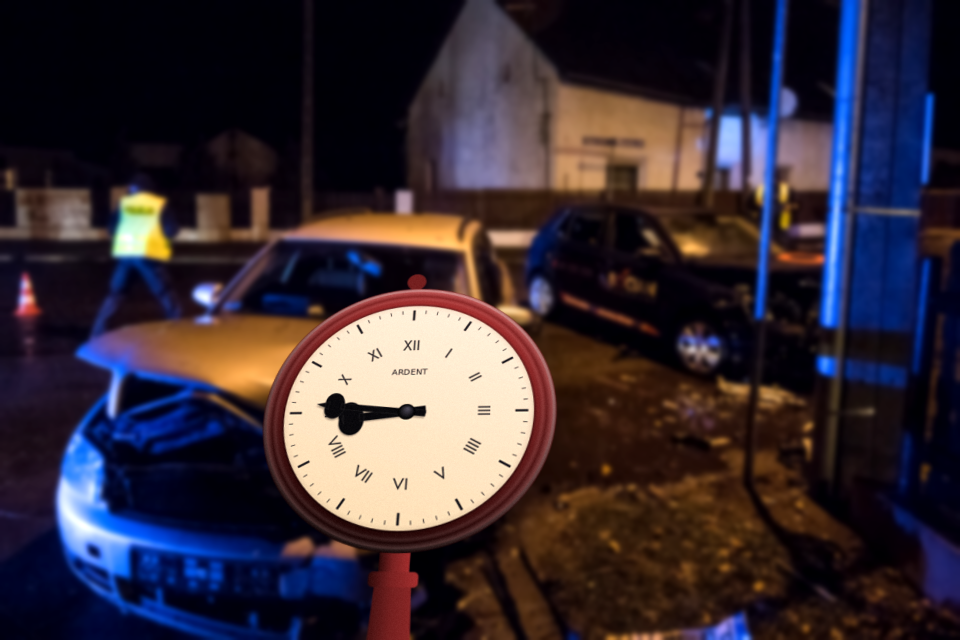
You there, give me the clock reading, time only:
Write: 8:46
